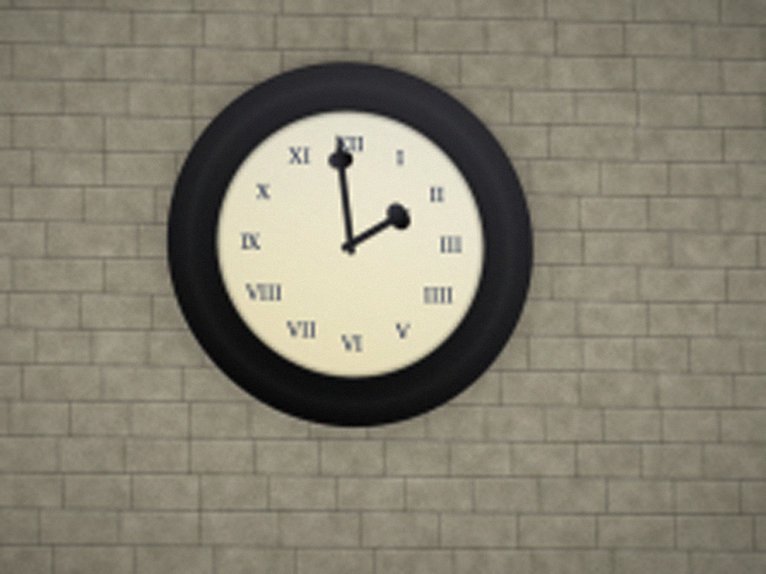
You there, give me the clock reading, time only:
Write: 1:59
